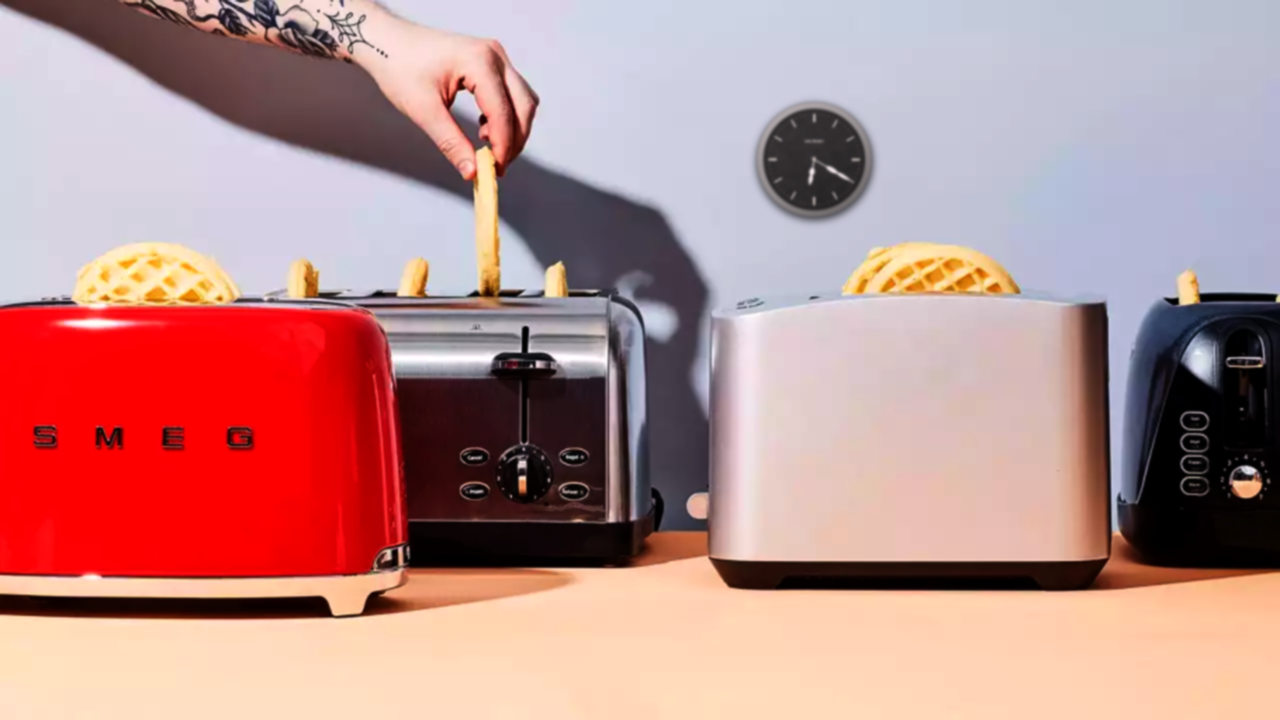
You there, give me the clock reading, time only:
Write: 6:20
